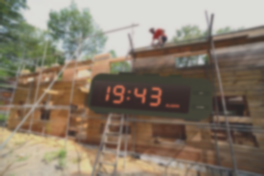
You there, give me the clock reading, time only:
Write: 19:43
